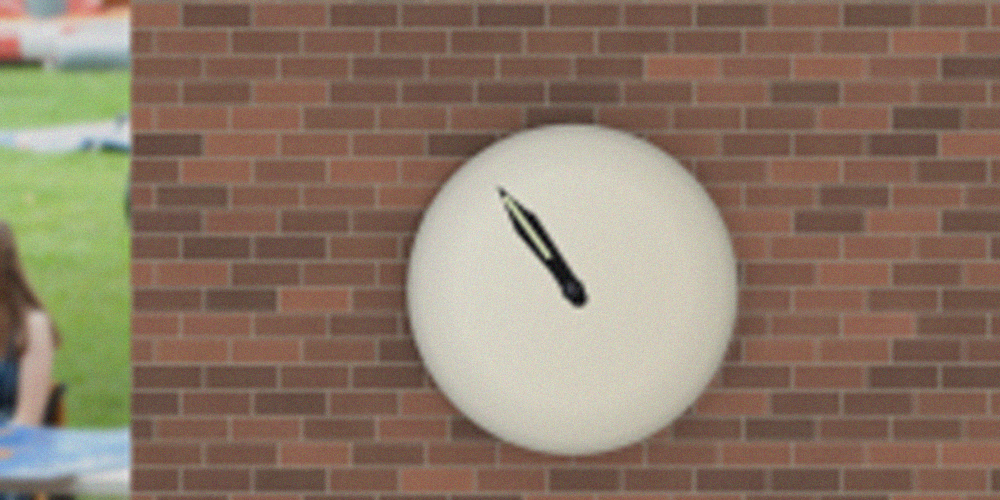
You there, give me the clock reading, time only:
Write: 10:54
